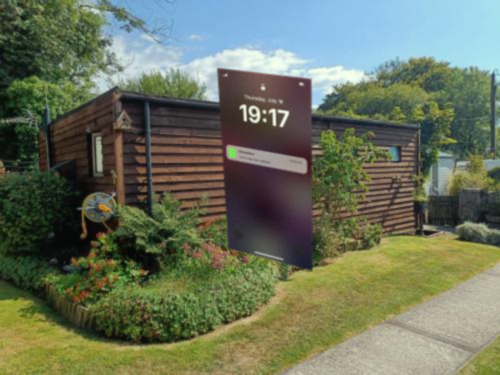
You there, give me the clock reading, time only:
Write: 19:17
